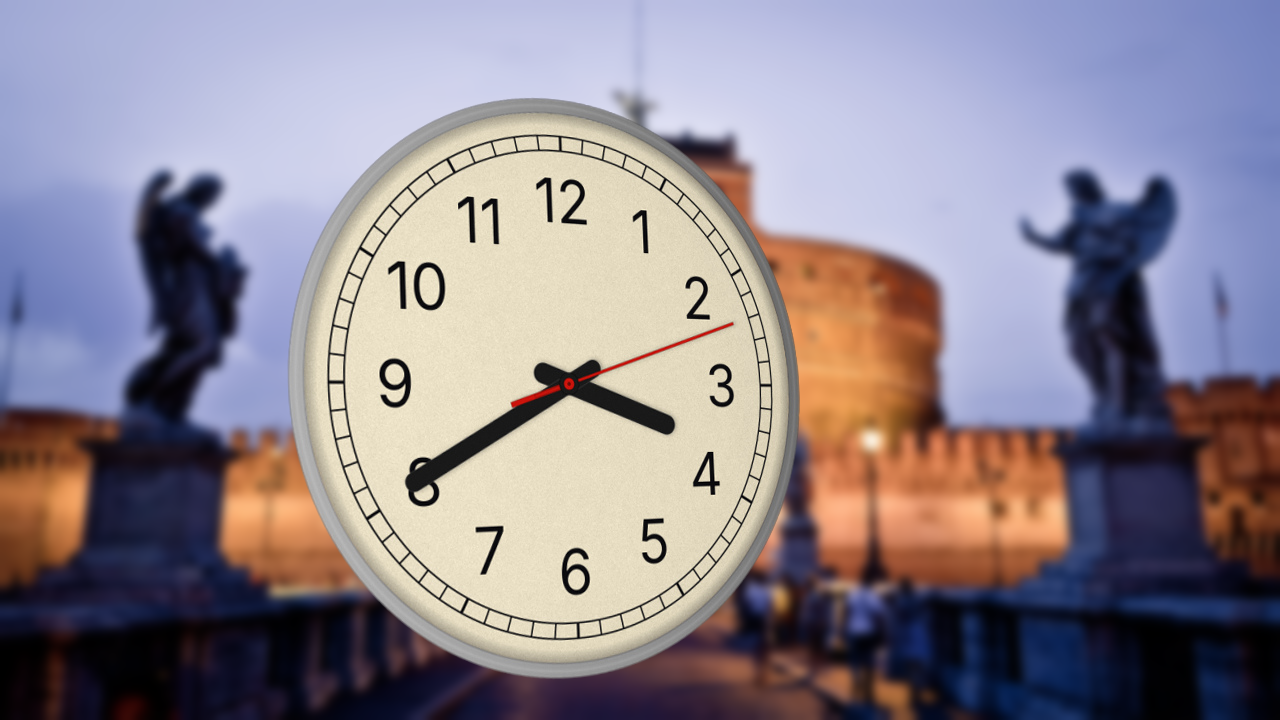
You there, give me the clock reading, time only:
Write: 3:40:12
